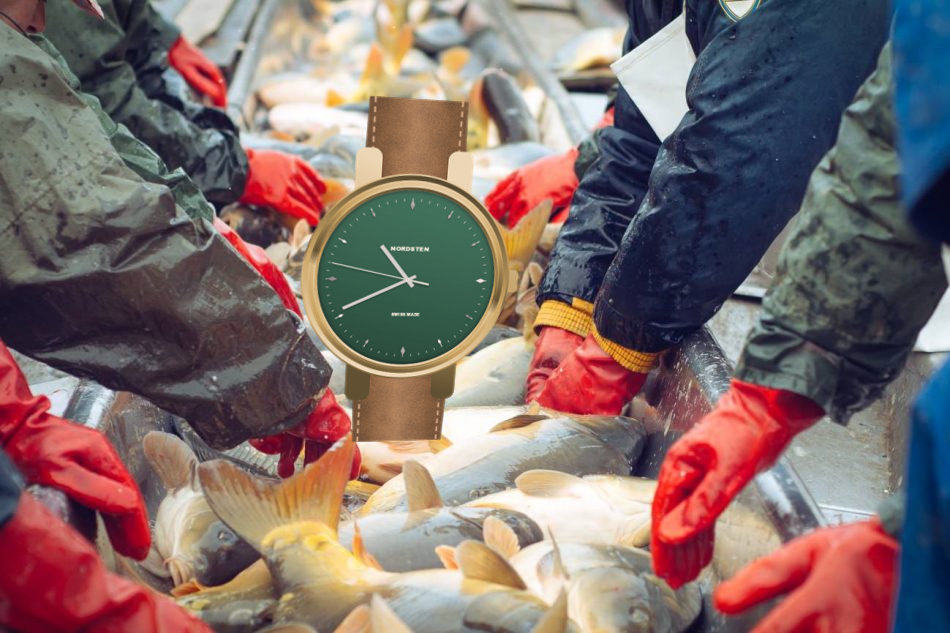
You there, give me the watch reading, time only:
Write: 10:40:47
